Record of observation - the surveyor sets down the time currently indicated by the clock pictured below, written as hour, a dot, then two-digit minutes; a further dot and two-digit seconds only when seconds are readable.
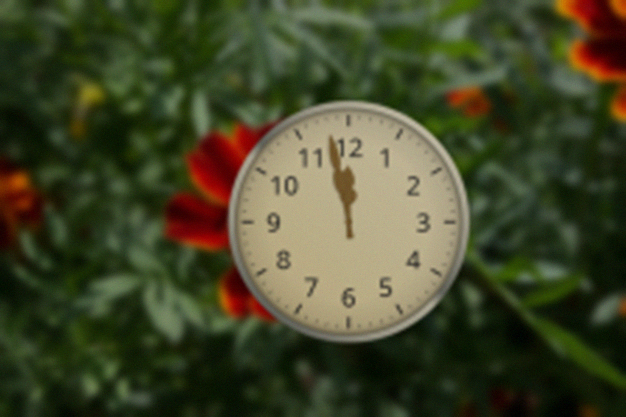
11.58
